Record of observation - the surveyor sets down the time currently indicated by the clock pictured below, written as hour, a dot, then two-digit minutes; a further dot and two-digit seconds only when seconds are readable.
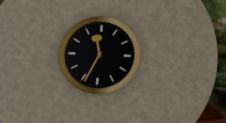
11.34
